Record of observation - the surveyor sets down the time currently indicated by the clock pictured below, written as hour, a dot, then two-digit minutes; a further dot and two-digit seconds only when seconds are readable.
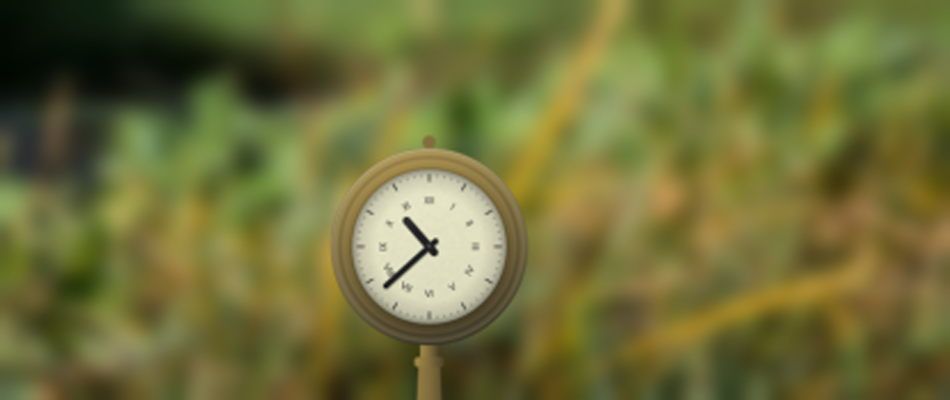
10.38
